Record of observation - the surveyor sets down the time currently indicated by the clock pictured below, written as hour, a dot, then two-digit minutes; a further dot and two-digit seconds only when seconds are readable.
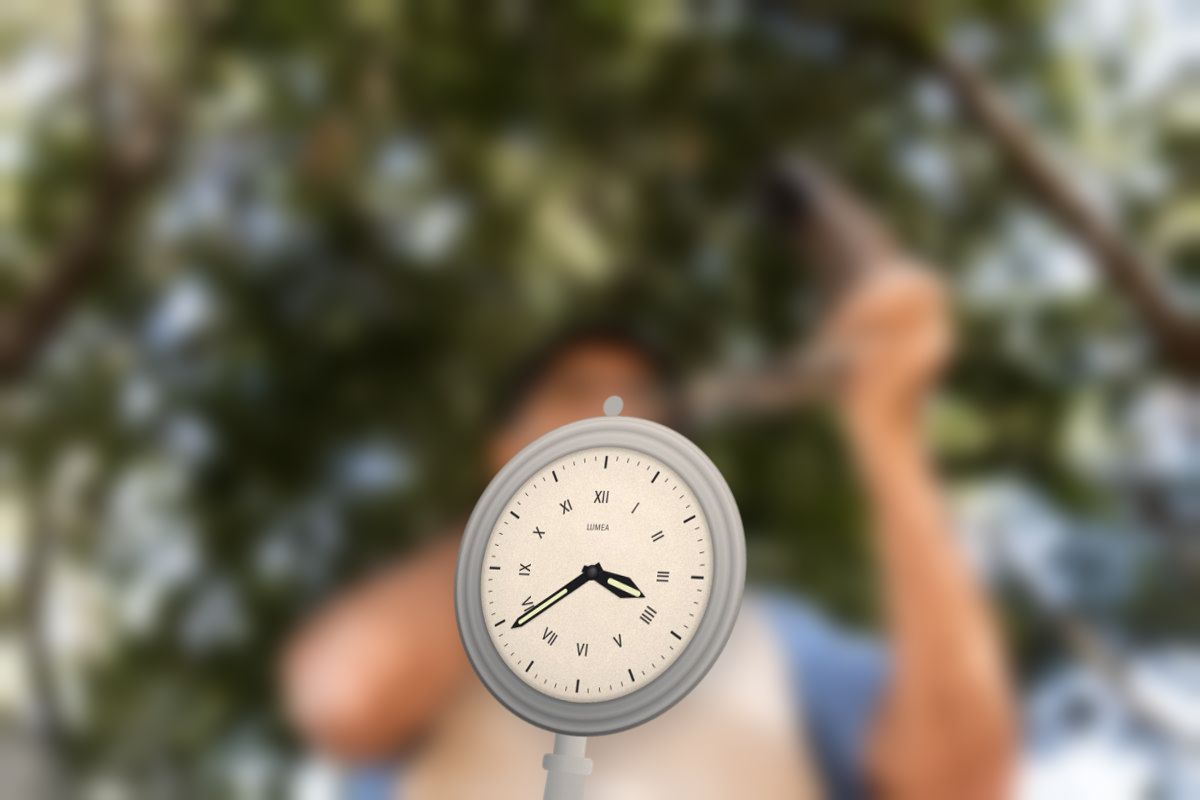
3.39
